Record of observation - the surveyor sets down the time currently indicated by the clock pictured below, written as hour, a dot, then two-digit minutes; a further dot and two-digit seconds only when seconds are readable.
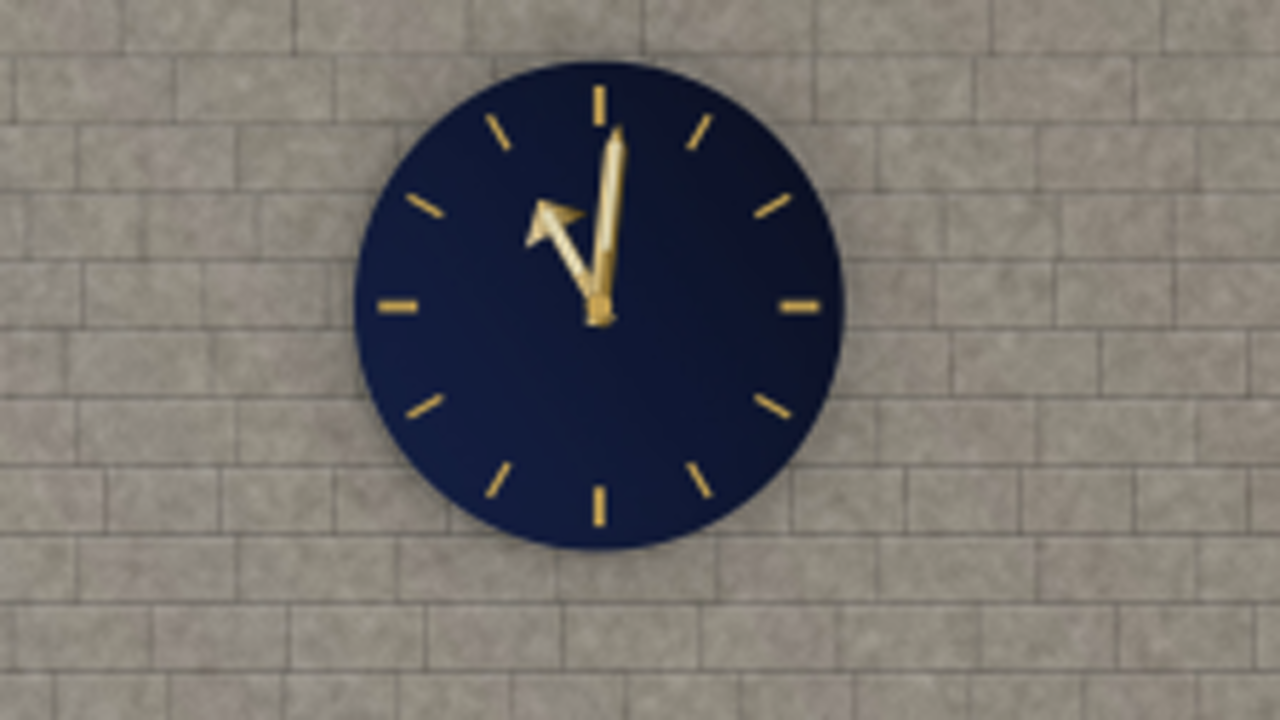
11.01
